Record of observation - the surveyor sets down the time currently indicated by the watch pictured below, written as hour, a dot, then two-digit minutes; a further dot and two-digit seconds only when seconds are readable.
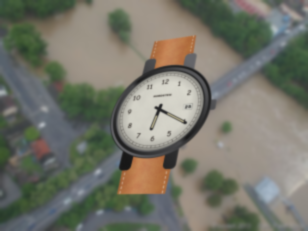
6.20
